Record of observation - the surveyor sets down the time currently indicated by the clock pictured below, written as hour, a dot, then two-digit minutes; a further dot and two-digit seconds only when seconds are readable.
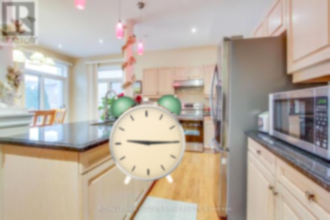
9.15
